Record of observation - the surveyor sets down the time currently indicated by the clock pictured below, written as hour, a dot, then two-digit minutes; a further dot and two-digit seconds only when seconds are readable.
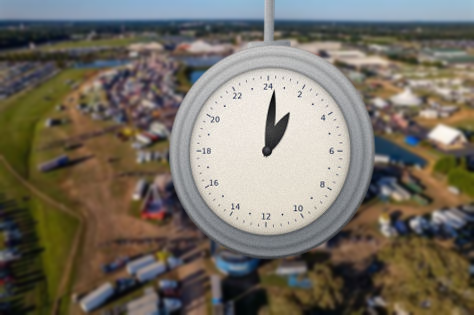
2.01
